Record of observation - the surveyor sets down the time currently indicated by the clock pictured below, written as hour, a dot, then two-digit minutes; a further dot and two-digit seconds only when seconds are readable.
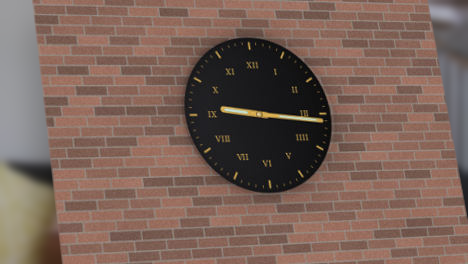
9.16
